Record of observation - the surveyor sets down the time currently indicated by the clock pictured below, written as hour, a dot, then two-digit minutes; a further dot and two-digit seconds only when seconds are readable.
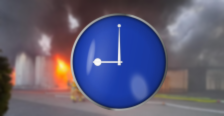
9.00
